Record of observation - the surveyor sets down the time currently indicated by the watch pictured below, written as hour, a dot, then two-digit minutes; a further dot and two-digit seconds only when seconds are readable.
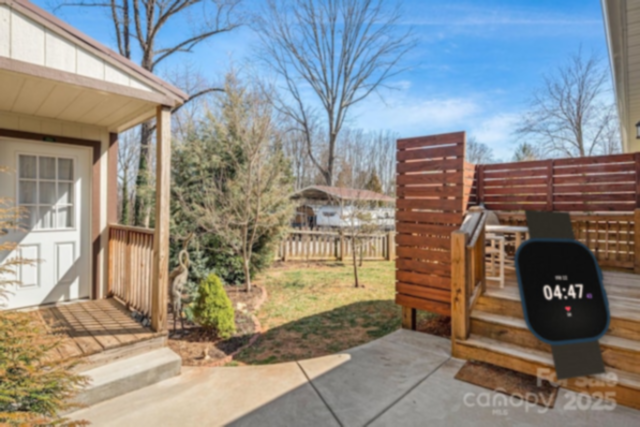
4.47
